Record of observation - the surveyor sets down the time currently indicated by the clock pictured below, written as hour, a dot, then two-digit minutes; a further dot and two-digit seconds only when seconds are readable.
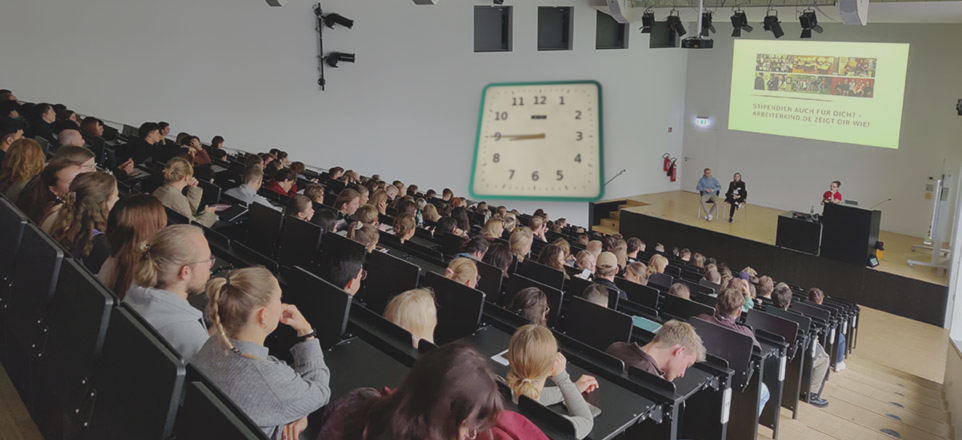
8.45
